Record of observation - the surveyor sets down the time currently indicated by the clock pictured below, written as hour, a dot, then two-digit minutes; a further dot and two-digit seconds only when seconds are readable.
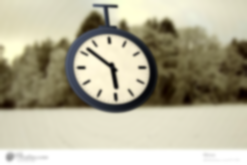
5.52
